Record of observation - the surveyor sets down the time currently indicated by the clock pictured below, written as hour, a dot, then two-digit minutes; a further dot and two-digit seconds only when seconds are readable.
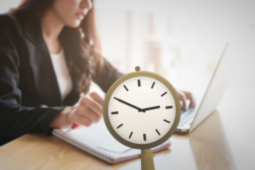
2.50
